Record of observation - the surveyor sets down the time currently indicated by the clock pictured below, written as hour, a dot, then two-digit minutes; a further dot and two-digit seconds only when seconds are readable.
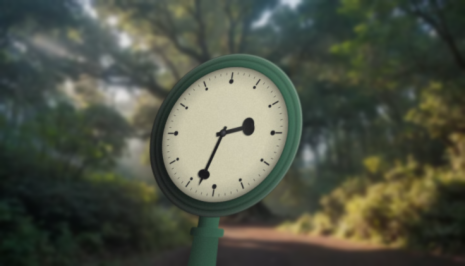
2.33
